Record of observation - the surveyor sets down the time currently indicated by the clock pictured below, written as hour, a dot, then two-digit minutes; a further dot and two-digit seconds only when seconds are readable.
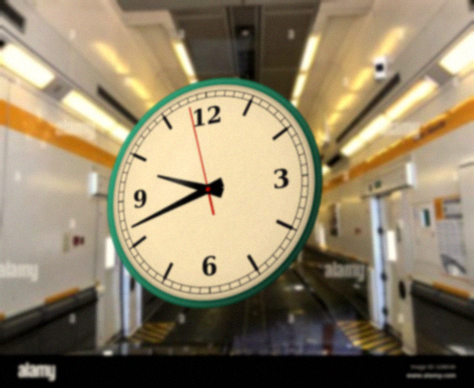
9.41.58
